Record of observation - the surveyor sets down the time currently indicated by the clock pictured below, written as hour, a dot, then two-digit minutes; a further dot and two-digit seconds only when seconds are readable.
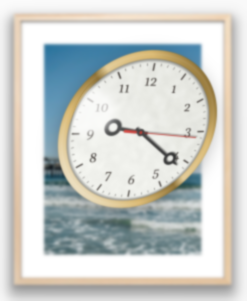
9.21.16
